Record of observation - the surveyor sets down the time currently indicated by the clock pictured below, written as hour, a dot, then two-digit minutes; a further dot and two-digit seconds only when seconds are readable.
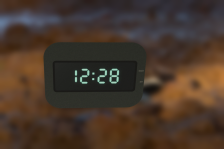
12.28
